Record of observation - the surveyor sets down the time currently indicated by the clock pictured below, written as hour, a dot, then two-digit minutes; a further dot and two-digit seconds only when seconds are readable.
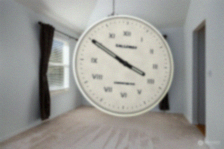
3.50
